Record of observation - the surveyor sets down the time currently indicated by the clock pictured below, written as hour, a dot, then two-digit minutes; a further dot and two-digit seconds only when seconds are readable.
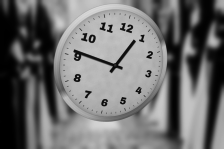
12.46
